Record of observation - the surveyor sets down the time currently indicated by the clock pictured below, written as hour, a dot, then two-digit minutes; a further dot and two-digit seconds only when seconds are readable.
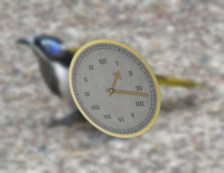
1.17
